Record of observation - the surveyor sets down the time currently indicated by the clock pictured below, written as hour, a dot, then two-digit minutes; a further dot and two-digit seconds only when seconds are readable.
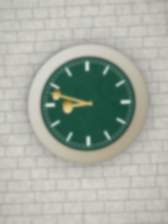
8.48
